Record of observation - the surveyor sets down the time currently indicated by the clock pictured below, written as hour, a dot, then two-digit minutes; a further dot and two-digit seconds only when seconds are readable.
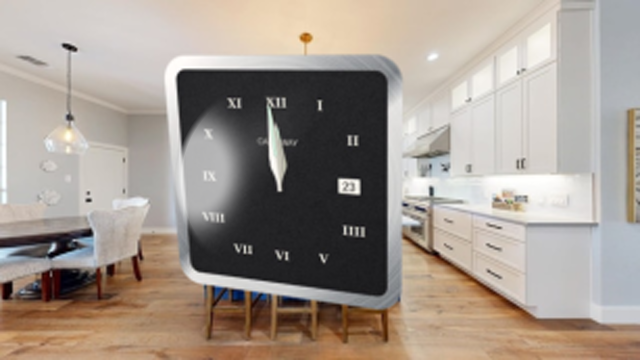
11.59
